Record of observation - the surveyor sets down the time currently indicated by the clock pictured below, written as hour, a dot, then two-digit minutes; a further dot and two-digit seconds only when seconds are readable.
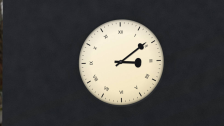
3.09
